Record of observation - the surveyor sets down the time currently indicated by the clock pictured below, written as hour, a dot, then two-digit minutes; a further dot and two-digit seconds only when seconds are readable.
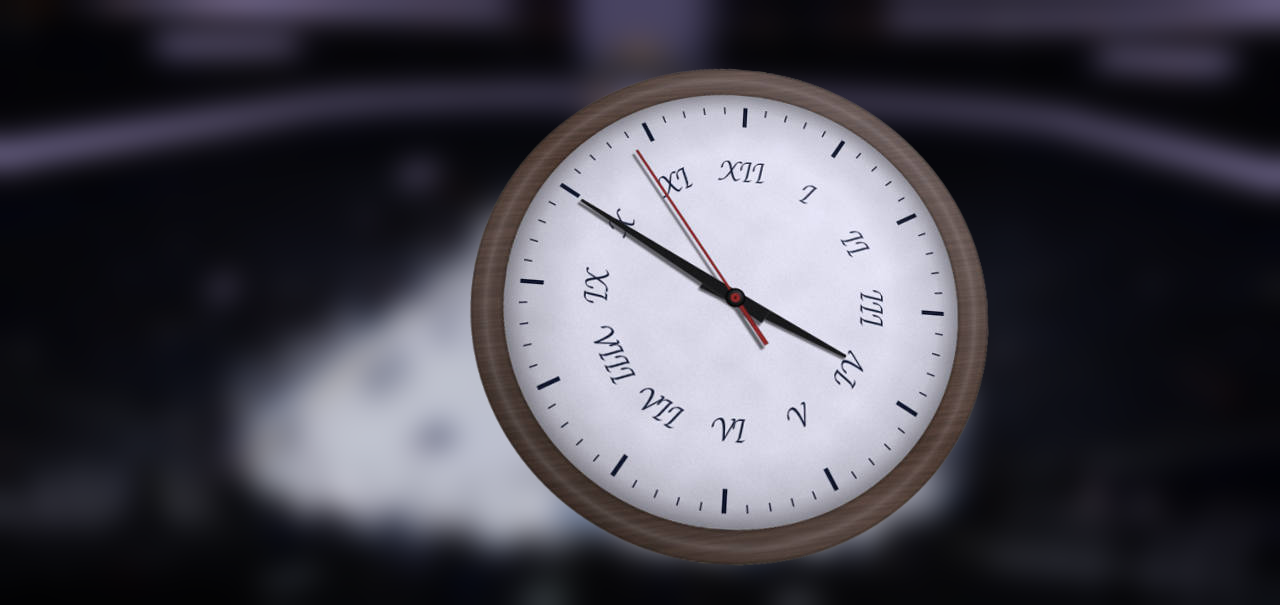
3.49.54
